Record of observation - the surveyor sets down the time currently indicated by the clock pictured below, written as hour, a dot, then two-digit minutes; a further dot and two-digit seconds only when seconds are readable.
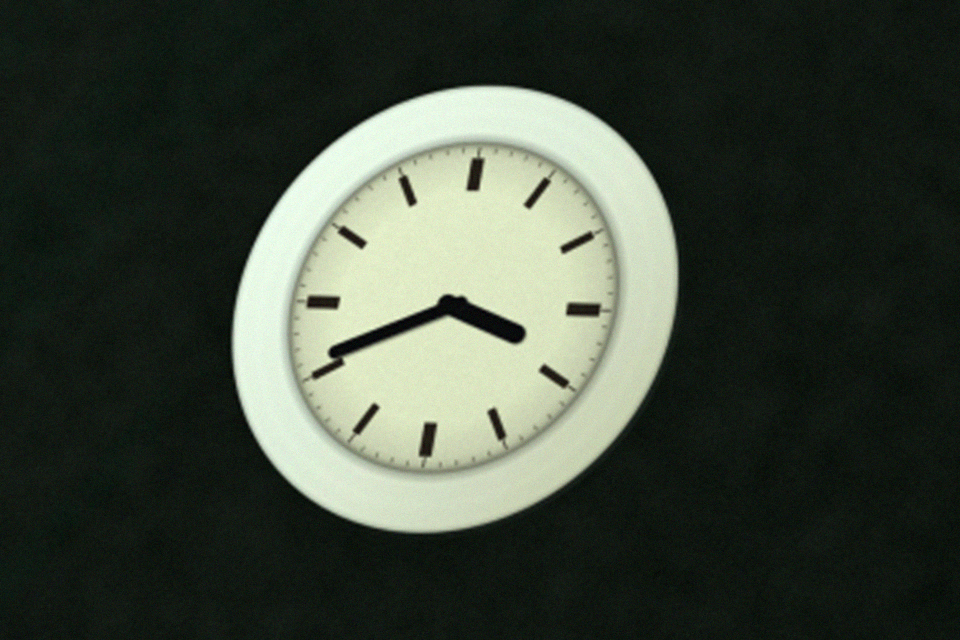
3.41
